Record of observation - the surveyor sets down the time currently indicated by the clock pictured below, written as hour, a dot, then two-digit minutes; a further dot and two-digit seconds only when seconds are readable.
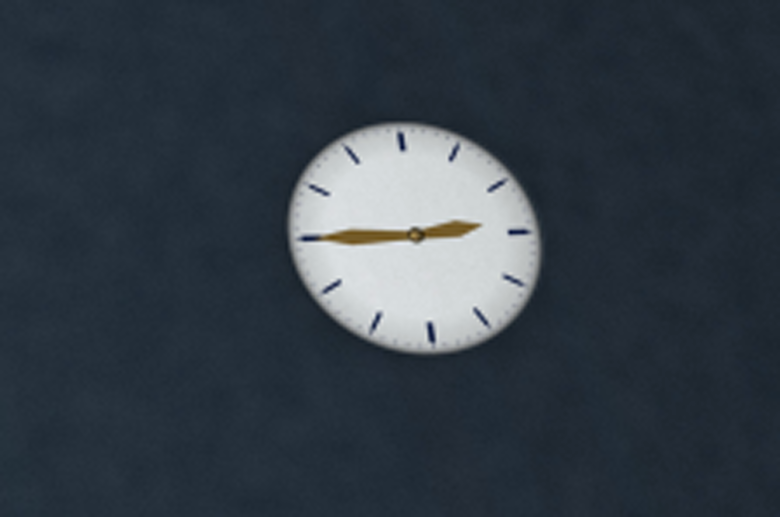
2.45
